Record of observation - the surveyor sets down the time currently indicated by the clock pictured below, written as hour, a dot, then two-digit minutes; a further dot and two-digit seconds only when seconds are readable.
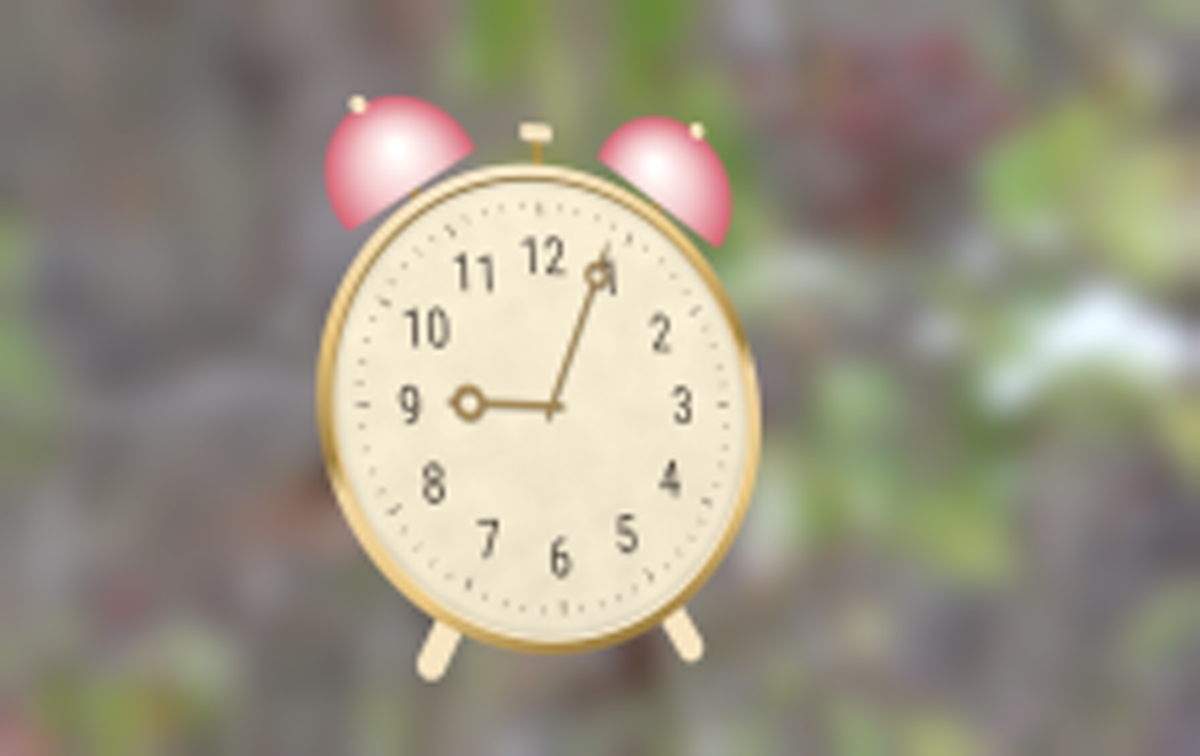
9.04
